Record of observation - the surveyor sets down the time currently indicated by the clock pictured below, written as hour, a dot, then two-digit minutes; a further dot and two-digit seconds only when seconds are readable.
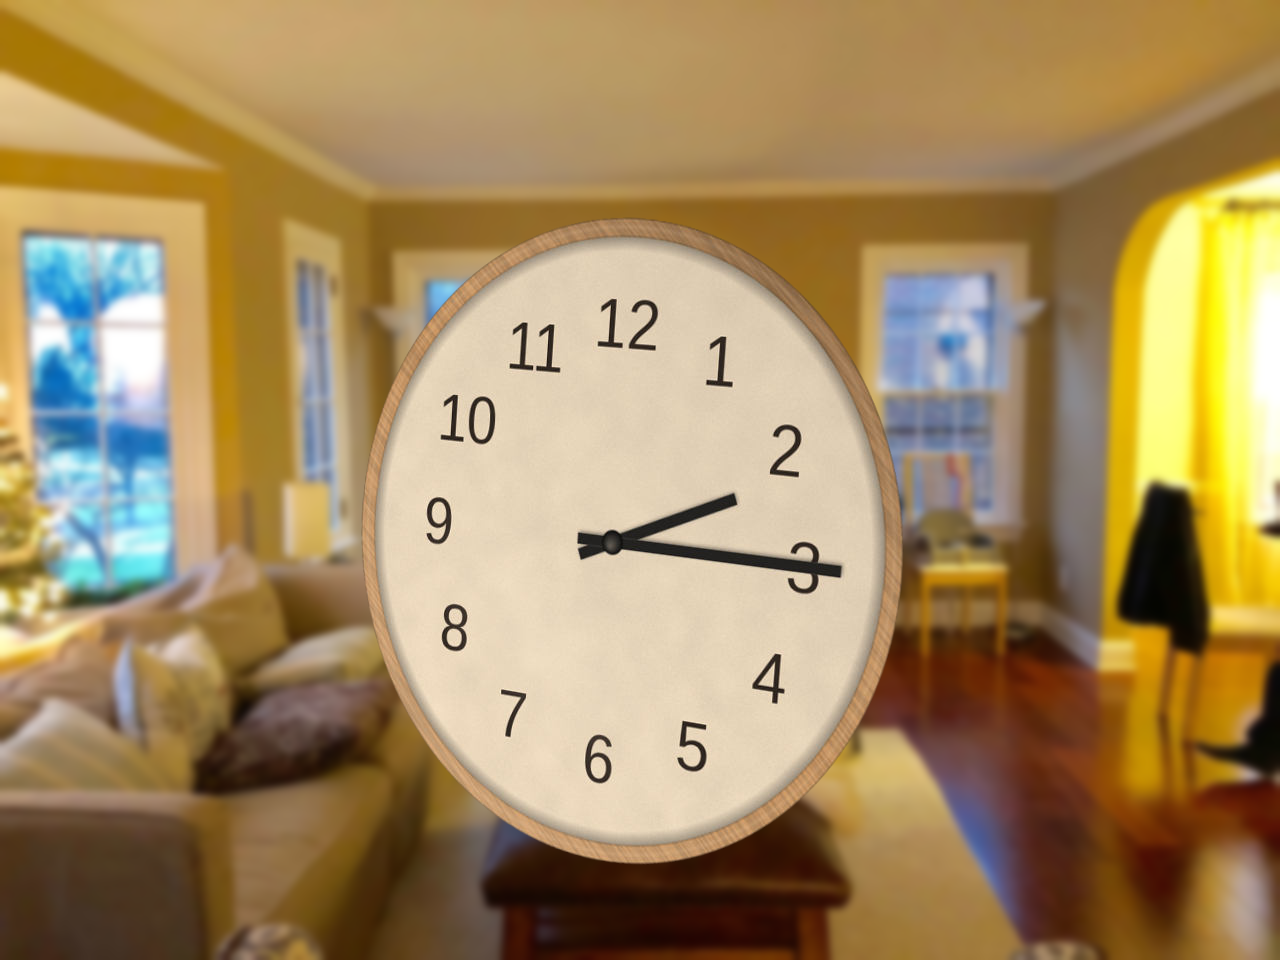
2.15
